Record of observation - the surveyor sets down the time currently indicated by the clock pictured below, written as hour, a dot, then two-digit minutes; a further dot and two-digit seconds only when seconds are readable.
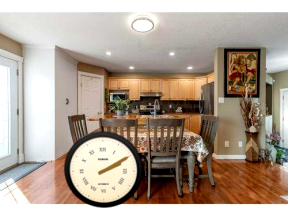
2.10
